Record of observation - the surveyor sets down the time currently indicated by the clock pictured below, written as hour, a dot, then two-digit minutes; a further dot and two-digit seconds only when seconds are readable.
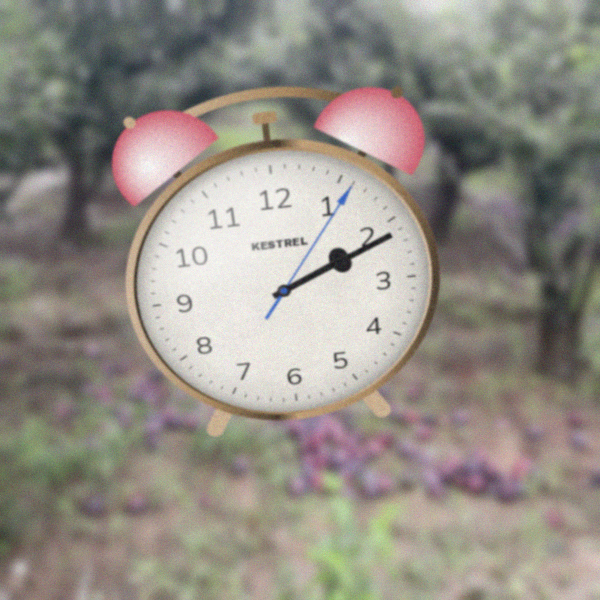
2.11.06
